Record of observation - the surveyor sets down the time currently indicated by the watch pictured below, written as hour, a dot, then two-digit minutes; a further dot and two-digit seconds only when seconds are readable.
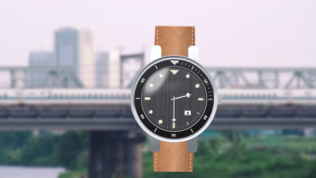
2.30
